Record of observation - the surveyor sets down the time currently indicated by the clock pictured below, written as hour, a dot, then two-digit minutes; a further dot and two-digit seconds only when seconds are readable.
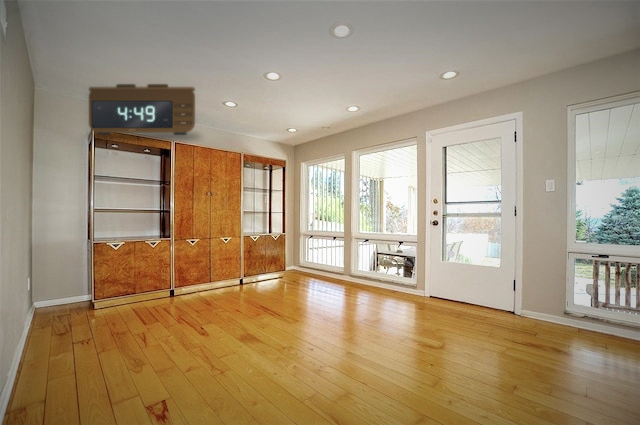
4.49
